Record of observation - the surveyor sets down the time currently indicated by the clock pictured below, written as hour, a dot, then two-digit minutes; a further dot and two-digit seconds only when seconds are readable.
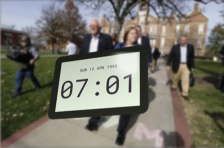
7.01
